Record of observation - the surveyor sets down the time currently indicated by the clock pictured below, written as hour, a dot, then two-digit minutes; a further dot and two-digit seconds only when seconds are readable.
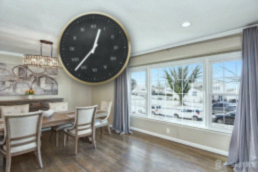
12.37
